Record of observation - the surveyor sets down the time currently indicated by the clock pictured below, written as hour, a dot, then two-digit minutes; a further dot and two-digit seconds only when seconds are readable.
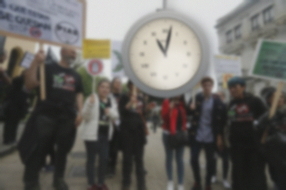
11.02
